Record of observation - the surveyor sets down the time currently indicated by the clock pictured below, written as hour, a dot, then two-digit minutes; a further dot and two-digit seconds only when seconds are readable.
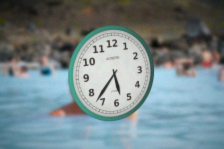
5.37
